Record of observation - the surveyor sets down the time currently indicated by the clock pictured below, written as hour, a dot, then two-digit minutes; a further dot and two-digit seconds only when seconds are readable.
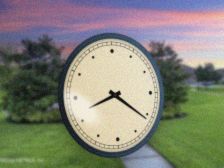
8.21
